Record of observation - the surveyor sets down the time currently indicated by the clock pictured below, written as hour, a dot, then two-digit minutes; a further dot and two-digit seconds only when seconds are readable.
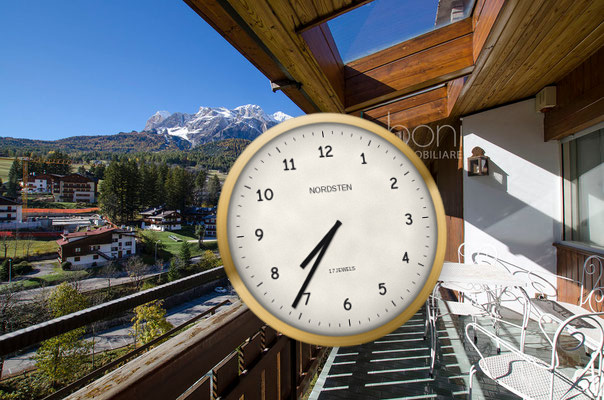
7.36
